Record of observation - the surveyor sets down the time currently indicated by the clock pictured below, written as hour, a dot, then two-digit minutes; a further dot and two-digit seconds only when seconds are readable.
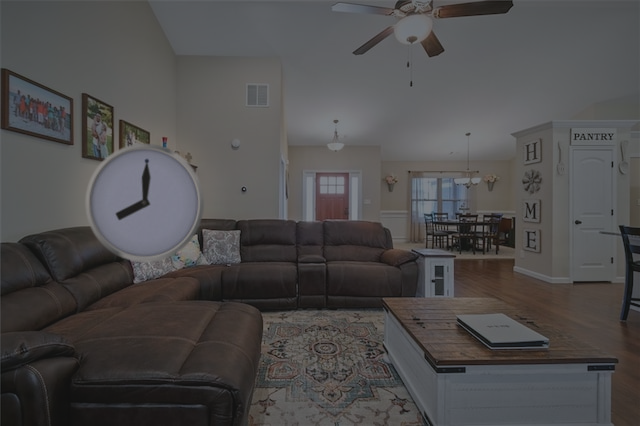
8.00
